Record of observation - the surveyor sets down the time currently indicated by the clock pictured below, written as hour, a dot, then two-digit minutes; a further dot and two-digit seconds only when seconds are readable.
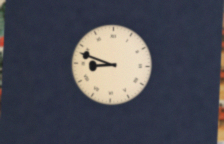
8.48
